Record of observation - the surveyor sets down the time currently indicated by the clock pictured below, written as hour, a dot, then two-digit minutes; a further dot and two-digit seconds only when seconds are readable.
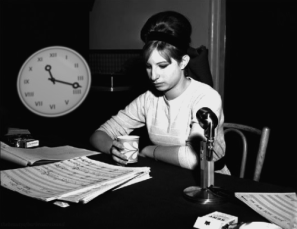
11.18
